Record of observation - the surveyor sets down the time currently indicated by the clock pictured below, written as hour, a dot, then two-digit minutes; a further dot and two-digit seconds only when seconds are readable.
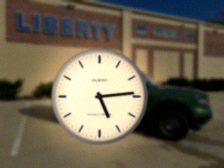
5.14
